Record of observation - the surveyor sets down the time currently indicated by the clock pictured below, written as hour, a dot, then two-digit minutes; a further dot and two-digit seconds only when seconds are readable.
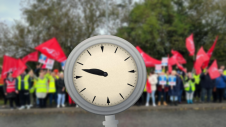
9.48
